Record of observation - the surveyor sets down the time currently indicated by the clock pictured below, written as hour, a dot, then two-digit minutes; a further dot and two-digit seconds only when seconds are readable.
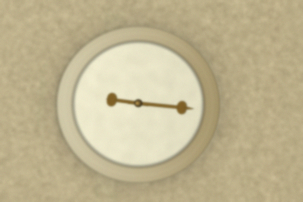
9.16
